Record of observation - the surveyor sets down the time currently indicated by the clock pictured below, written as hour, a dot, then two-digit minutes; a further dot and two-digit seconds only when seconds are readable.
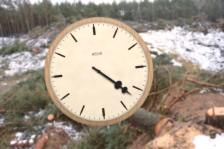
4.22
